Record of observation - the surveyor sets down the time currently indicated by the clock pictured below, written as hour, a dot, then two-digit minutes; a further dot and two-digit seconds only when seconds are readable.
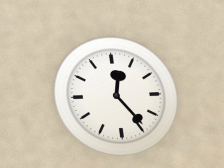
12.24
